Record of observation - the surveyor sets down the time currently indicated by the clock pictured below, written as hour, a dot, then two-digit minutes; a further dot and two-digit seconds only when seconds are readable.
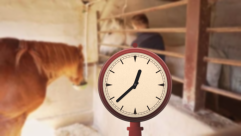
12.38
